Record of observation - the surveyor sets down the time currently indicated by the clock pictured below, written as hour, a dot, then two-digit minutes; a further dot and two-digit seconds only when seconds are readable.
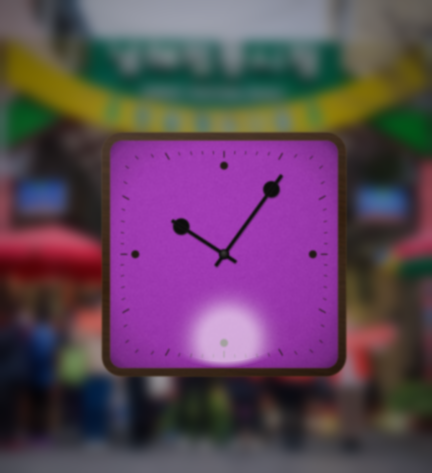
10.06
